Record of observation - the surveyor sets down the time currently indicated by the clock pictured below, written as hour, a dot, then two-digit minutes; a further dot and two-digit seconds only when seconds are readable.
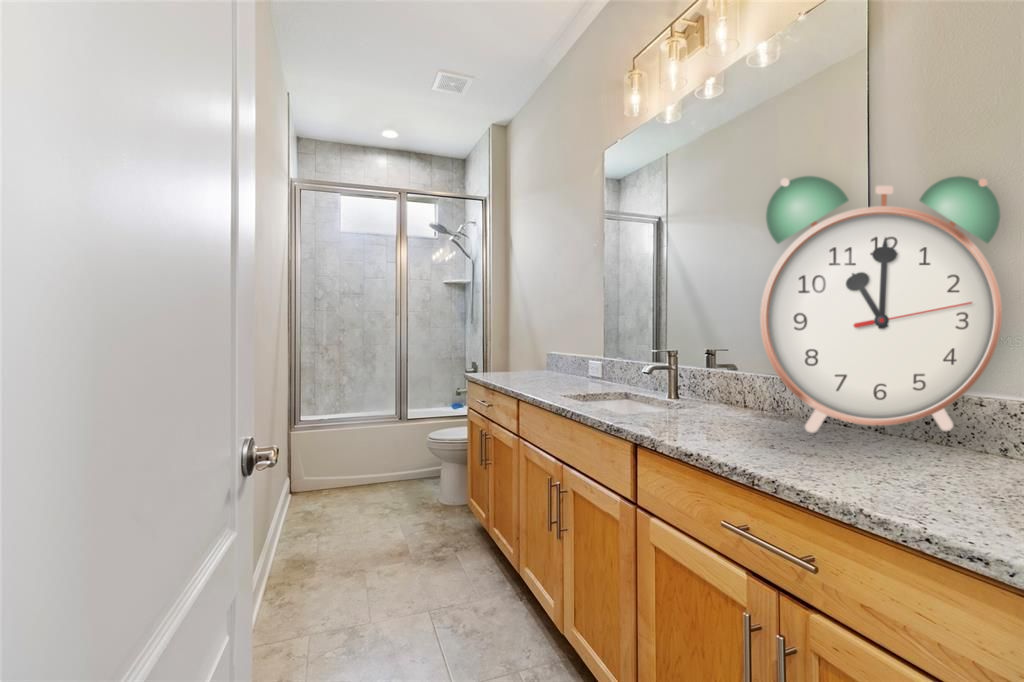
11.00.13
